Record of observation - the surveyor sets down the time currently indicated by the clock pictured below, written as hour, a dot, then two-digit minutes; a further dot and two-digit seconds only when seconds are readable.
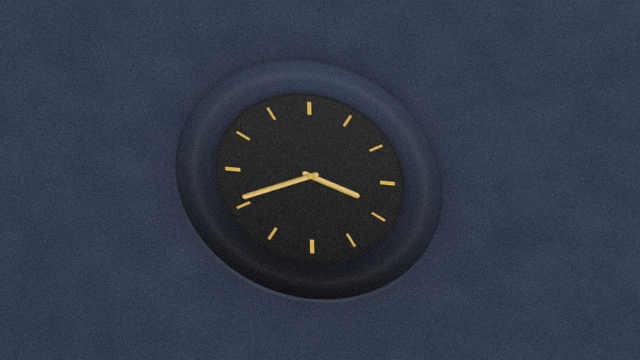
3.41
